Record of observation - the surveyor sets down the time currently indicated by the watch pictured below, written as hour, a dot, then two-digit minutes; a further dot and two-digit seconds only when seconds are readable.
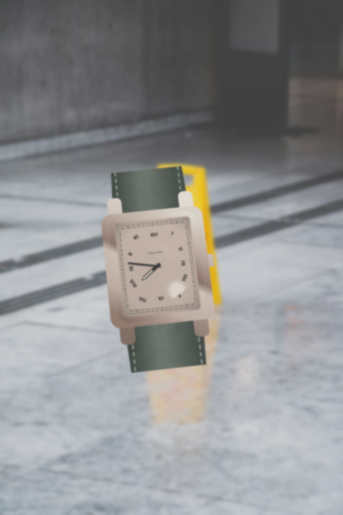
7.47
